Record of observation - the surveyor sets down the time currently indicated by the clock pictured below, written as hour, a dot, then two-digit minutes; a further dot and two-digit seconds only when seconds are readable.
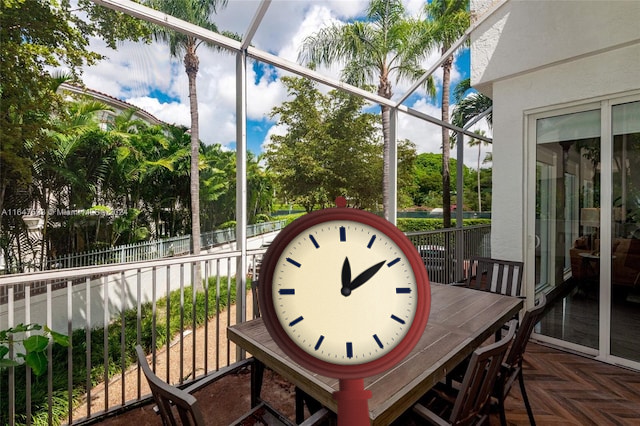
12.09
